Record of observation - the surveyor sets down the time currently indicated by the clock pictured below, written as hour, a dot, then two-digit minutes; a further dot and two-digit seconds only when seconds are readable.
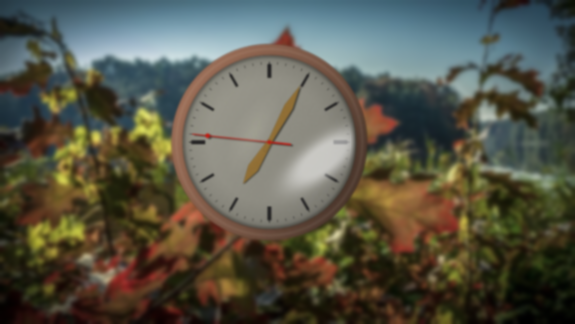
7.04.46
